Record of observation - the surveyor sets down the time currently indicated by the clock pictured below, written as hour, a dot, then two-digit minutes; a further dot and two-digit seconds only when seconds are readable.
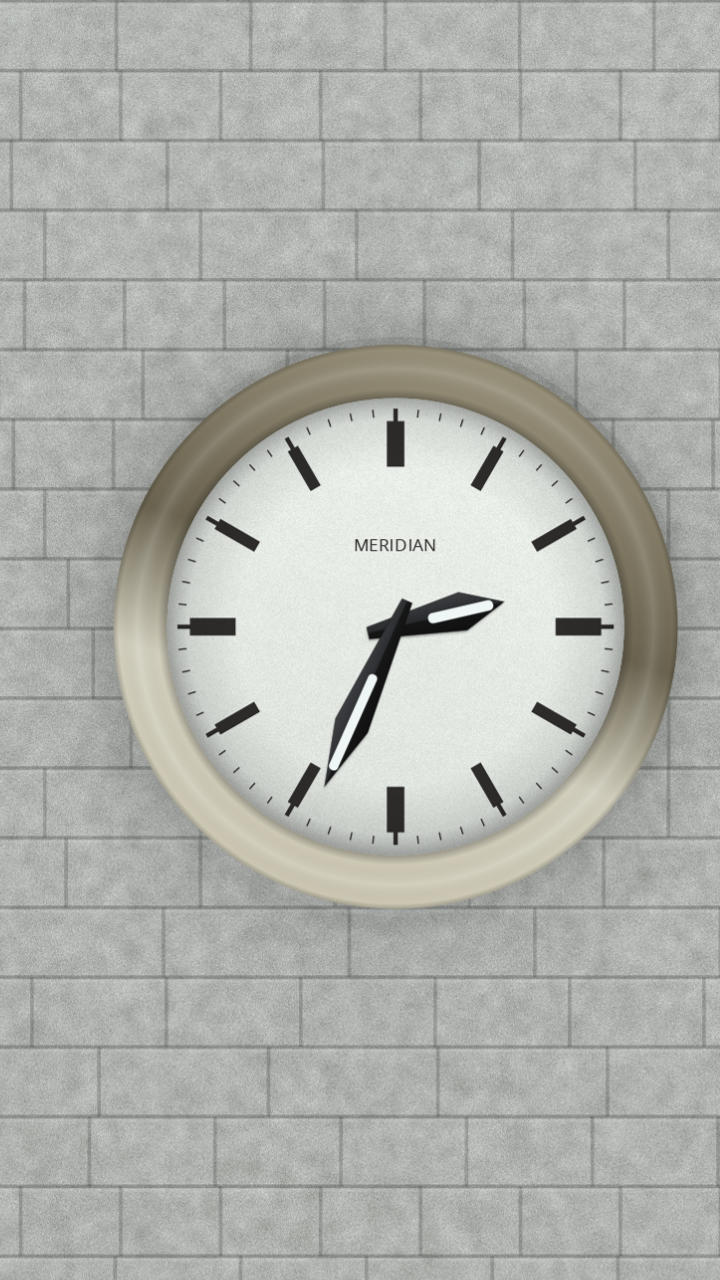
2.34
